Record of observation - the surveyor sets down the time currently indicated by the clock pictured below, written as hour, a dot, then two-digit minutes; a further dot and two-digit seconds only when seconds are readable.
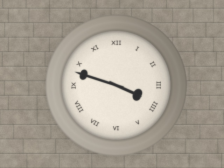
3.48
